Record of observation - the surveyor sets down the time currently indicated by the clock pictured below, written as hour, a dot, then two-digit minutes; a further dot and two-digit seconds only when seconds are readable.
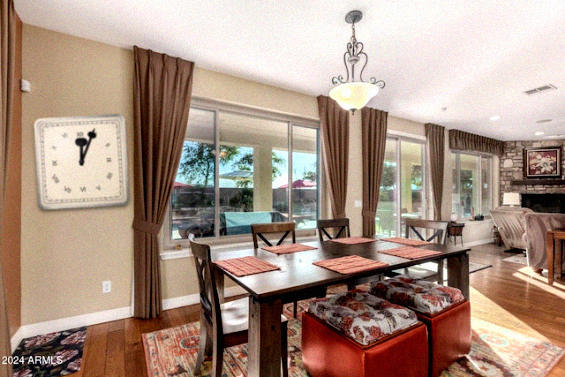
12.04
